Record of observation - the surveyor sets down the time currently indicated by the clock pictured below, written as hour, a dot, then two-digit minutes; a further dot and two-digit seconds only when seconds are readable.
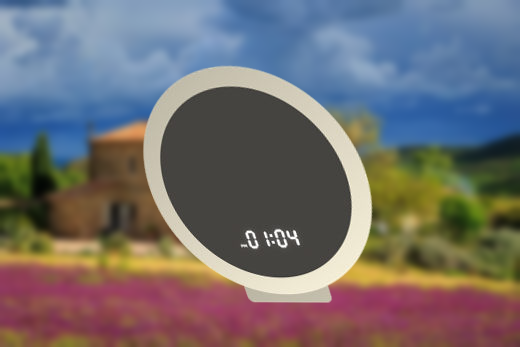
1.04
